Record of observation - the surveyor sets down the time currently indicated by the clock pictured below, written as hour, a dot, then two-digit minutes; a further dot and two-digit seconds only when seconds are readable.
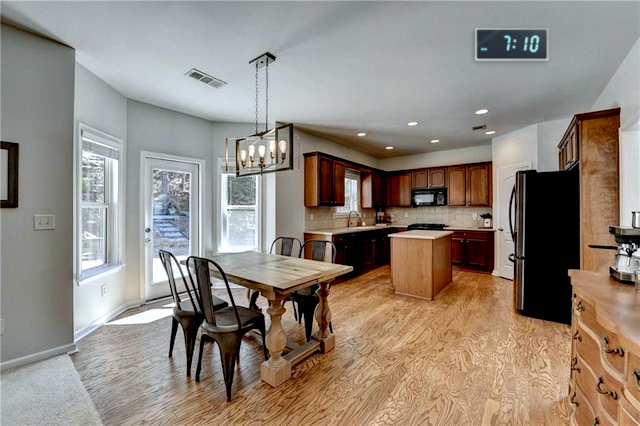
7.10
